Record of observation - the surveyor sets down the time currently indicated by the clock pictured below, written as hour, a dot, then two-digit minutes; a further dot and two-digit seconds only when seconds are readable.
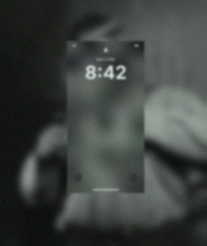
8.42
